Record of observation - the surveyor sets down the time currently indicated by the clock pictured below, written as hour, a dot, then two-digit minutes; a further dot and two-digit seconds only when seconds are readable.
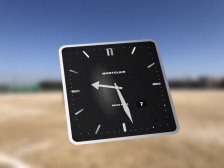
9.28
